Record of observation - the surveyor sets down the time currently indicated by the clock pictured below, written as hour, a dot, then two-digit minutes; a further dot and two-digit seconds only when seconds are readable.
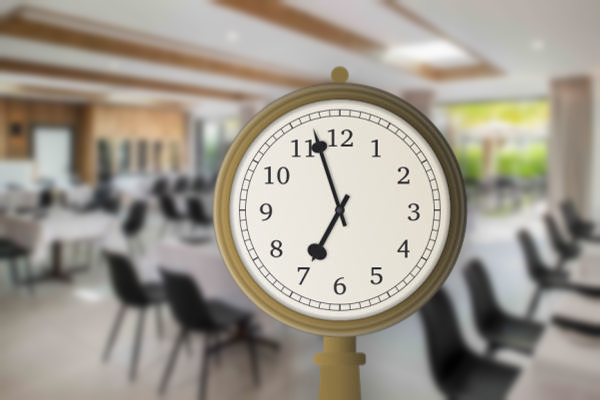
6.57
